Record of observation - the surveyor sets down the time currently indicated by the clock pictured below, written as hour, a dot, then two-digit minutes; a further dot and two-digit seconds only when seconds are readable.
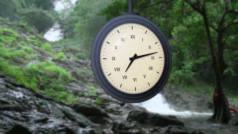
7.13
